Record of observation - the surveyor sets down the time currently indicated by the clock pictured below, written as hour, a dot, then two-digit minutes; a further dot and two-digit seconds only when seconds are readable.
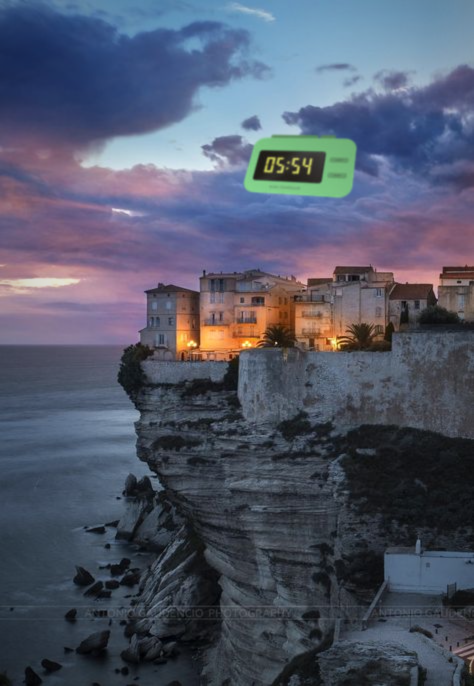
5.54
